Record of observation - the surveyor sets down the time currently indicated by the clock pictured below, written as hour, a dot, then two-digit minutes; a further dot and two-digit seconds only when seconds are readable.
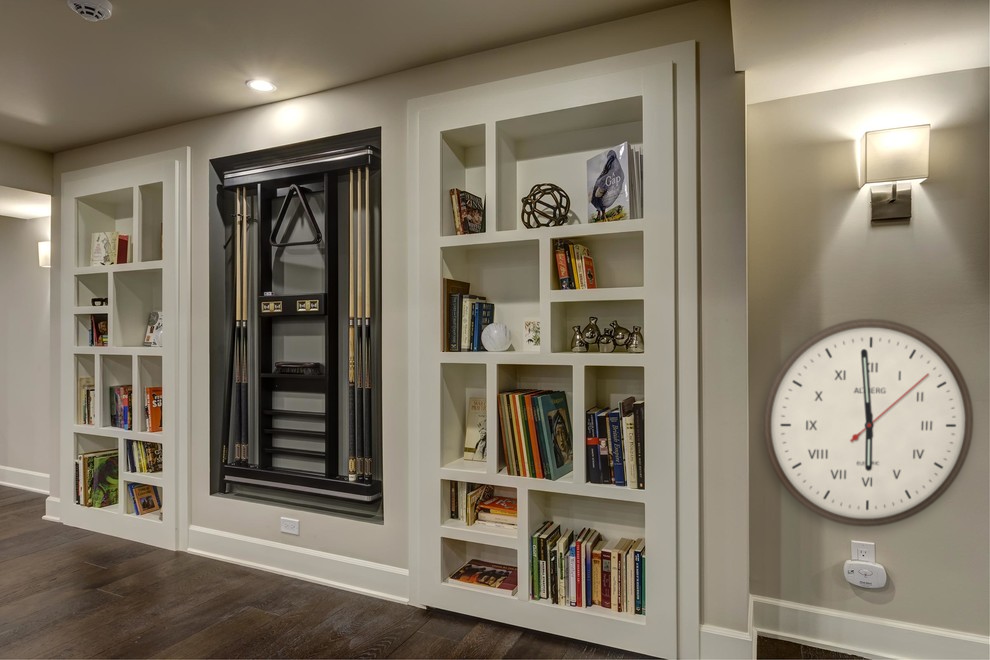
5.59.08
